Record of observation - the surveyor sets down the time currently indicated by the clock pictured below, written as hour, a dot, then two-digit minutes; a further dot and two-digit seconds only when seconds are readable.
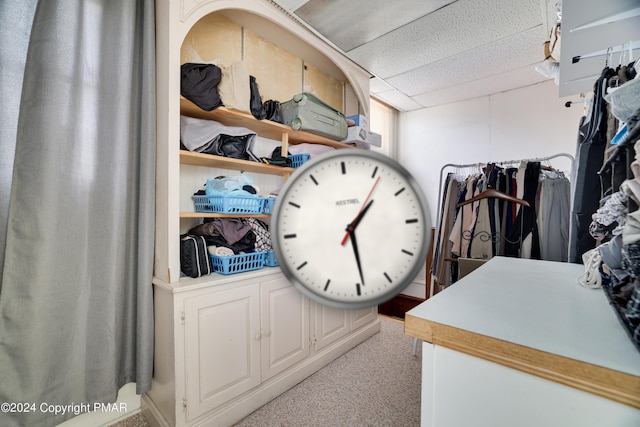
1.29.06
